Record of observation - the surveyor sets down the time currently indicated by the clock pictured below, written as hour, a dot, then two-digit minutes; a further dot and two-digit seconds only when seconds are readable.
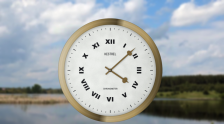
4.08
